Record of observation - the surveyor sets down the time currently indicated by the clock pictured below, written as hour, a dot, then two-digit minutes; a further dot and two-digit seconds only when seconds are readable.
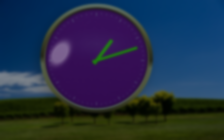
1.12
